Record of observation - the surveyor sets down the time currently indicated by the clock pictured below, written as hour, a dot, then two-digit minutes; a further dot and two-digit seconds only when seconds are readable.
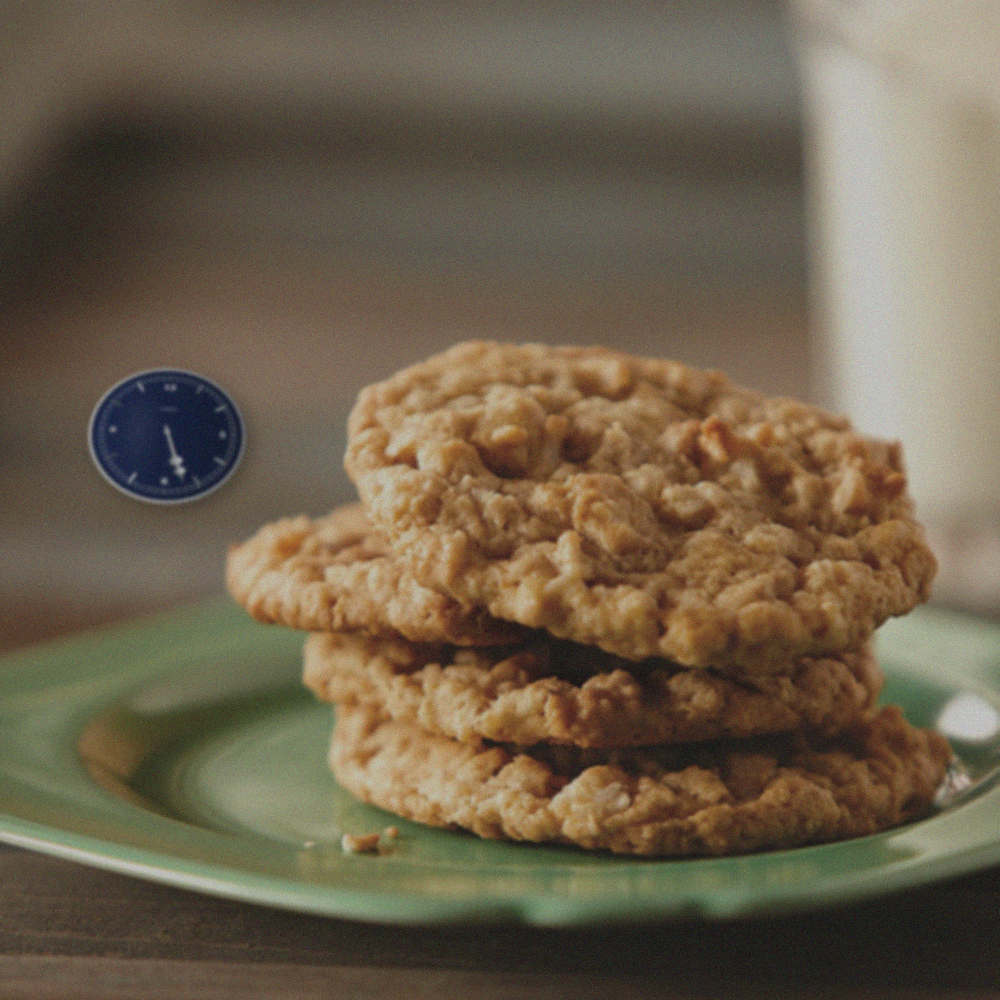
5.27
